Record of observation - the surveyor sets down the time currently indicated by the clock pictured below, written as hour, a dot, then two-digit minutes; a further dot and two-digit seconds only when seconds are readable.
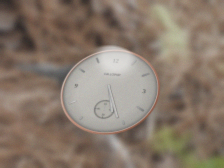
5.26
